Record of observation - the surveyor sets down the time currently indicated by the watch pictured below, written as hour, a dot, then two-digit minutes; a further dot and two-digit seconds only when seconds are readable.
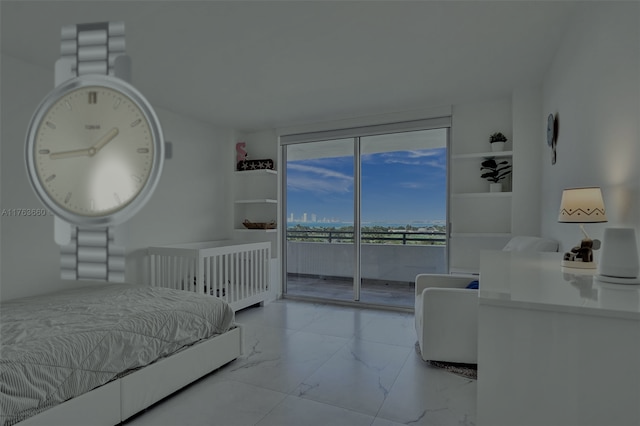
1.44
